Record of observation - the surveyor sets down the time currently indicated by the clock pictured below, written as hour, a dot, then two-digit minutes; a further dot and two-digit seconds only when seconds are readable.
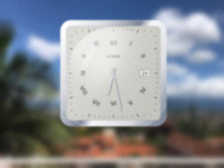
6.28
